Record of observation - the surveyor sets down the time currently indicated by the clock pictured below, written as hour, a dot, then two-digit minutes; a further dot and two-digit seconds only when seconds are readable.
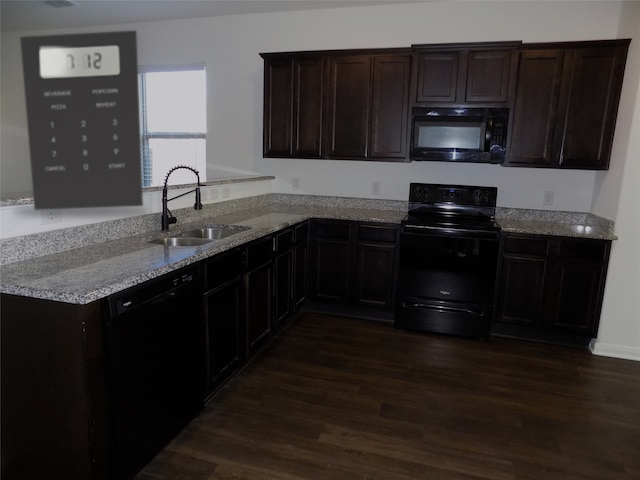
7.12
